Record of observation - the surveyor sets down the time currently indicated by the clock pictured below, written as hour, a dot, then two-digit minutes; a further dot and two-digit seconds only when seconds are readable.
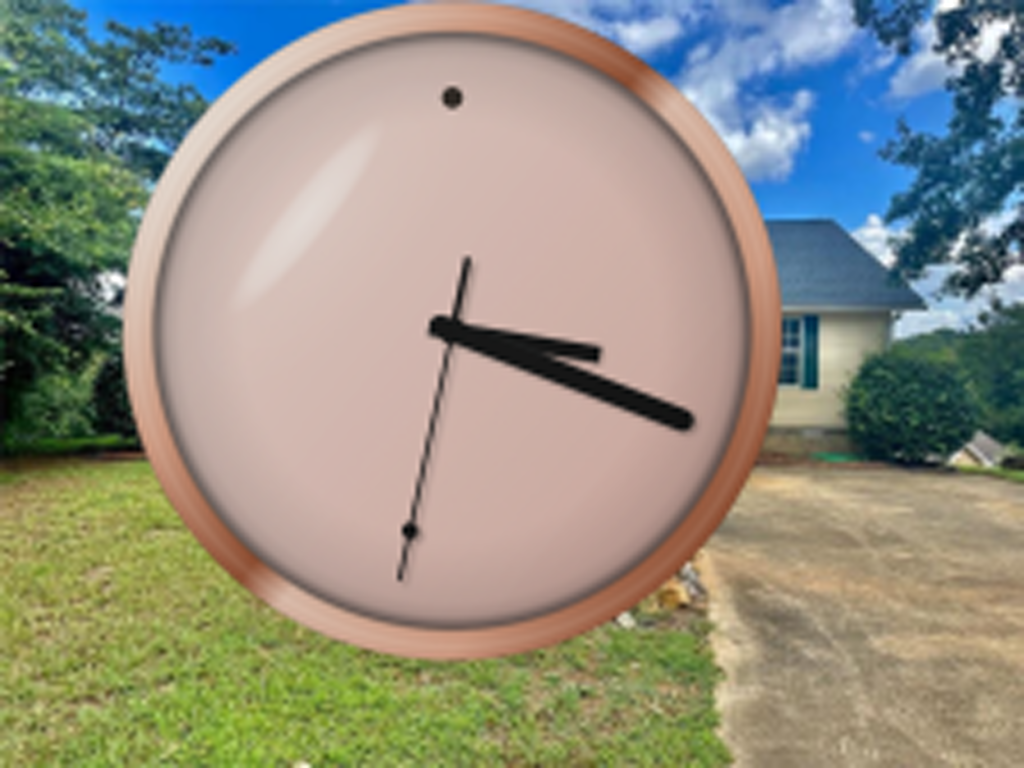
3.18.32
